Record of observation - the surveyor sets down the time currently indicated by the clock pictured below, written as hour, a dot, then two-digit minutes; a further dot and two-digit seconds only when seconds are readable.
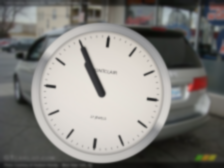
10.55
